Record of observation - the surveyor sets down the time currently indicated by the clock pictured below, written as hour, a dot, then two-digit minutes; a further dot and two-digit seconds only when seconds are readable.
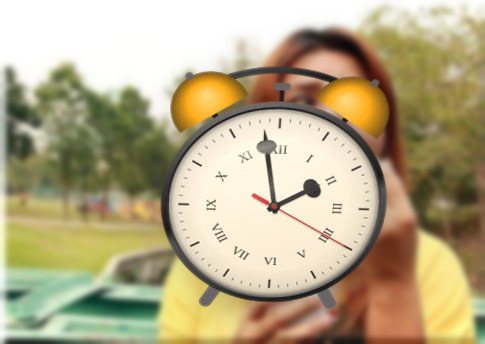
1.58.20
